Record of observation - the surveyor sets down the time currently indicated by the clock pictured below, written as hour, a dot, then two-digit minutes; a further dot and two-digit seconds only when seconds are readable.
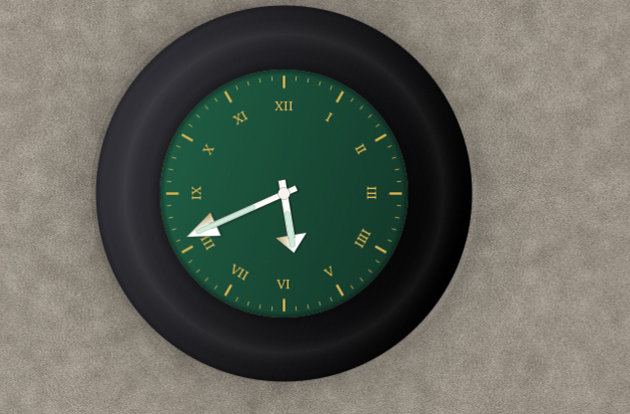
5.41
